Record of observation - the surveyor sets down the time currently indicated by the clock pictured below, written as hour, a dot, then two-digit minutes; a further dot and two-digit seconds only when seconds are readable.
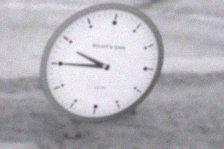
9.45
